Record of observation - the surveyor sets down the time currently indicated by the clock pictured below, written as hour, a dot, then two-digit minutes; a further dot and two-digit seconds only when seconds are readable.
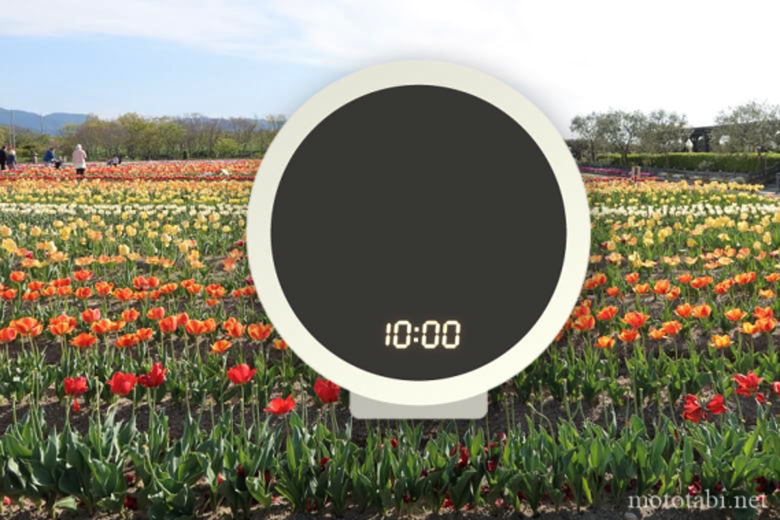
10.00
